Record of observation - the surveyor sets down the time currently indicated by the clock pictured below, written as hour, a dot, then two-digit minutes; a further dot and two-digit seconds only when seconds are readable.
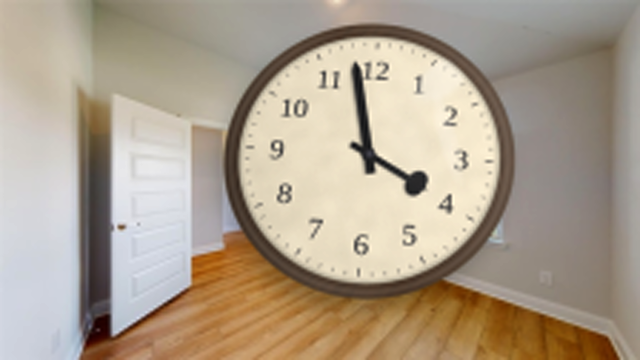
3.58
